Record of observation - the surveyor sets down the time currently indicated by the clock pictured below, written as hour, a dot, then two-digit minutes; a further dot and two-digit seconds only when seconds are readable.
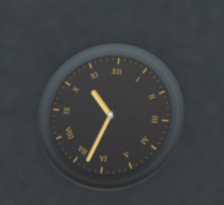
10.33
